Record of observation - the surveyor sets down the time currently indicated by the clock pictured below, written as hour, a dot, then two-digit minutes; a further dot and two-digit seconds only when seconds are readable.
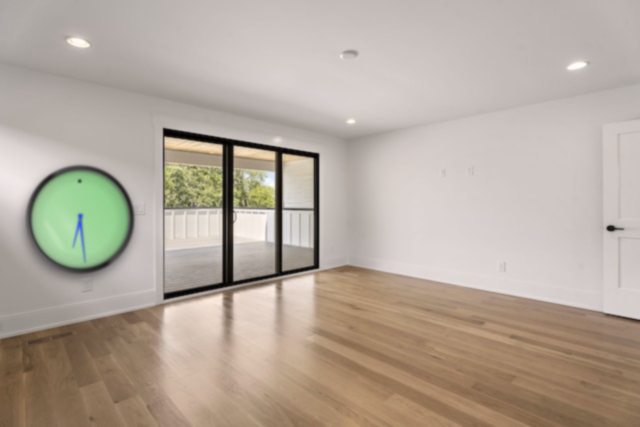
6.29
